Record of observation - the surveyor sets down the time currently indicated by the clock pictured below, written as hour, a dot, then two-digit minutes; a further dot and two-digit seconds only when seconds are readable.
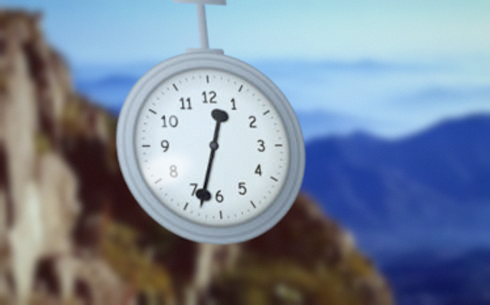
12.33
